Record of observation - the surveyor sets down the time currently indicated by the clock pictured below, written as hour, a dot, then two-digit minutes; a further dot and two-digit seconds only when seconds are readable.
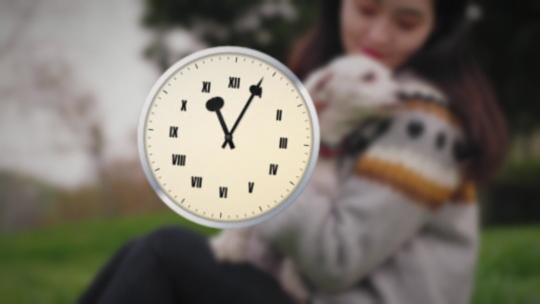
11.04
